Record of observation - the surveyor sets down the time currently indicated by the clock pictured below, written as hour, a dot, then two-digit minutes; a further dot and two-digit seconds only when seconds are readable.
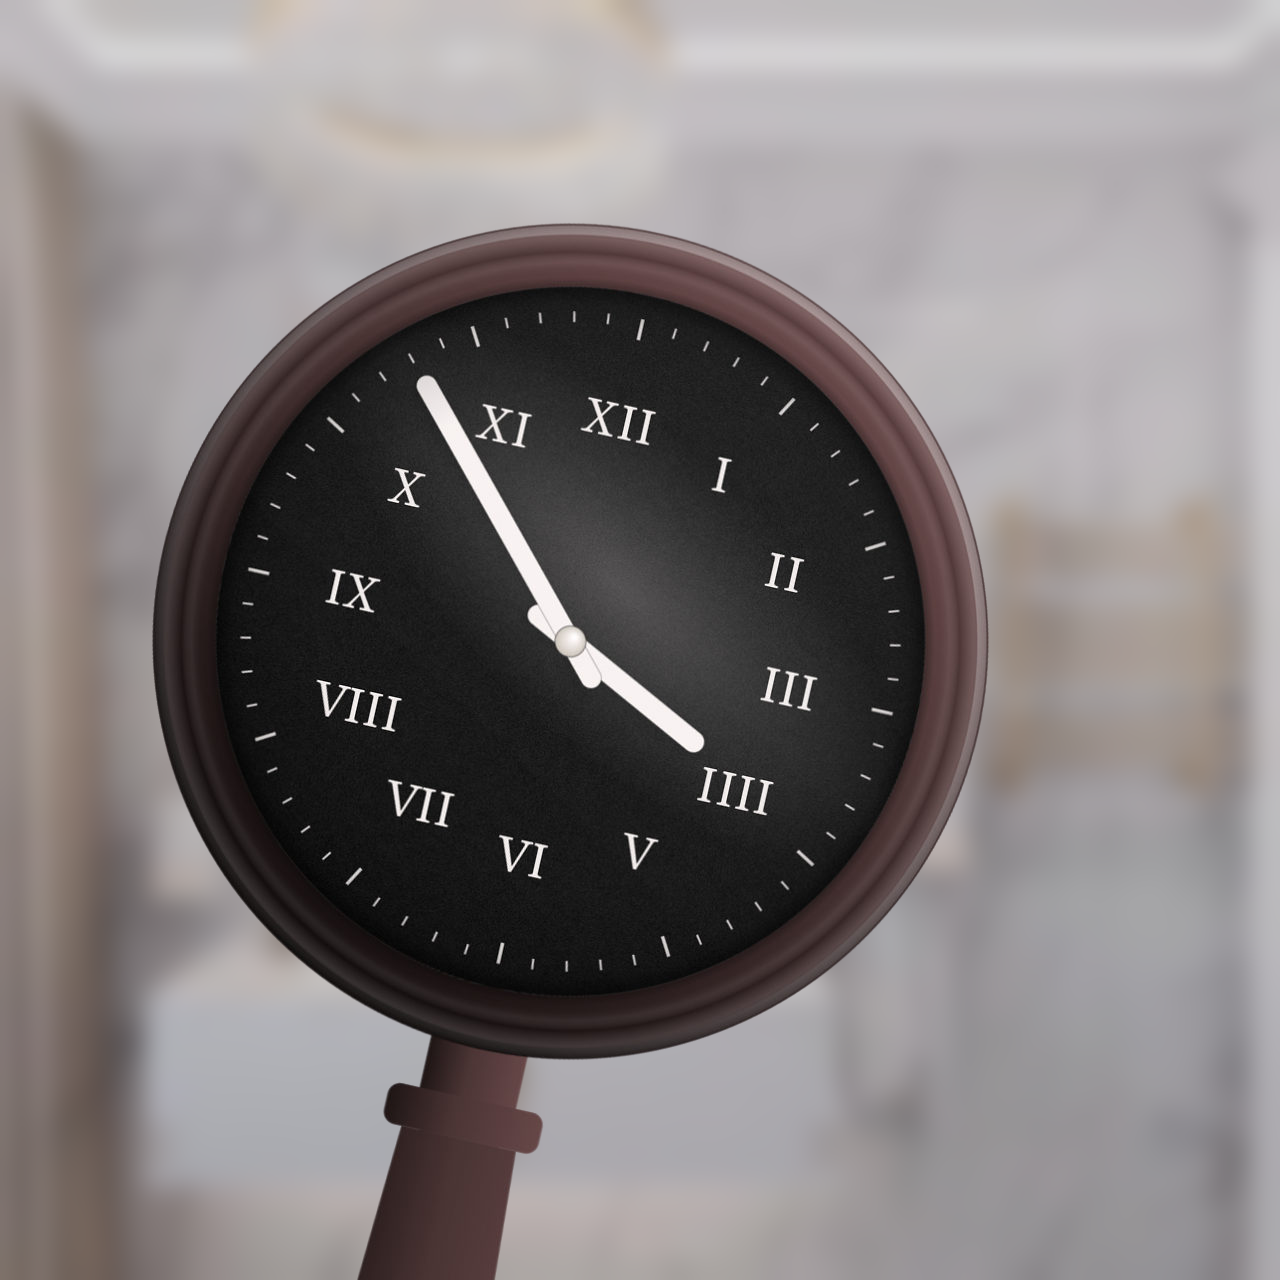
3.53
